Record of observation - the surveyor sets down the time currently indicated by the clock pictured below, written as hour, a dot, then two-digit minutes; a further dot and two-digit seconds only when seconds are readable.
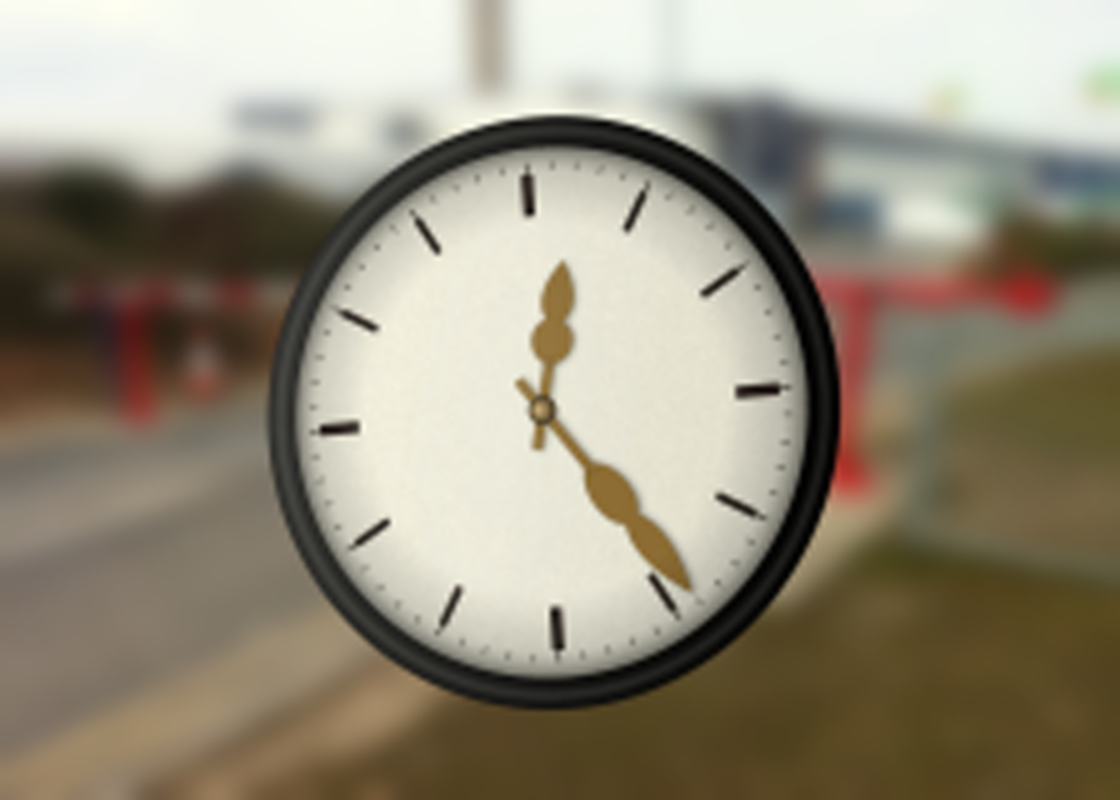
12.24
